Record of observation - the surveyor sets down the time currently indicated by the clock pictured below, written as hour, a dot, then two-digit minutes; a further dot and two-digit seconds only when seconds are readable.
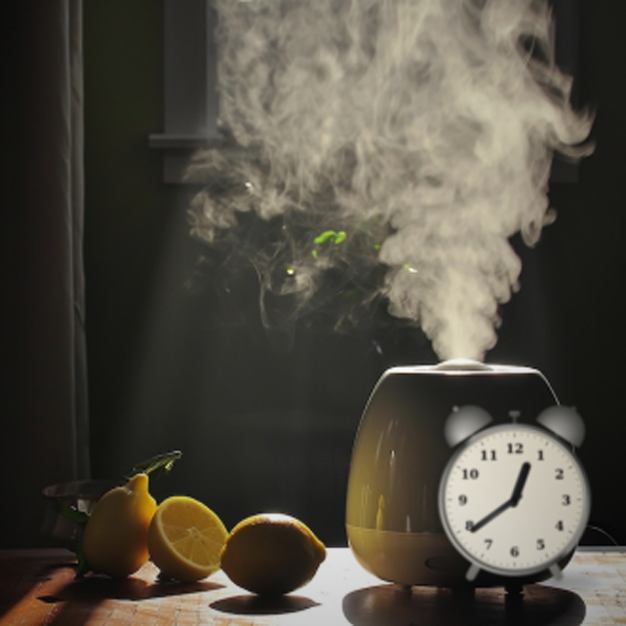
12.39
